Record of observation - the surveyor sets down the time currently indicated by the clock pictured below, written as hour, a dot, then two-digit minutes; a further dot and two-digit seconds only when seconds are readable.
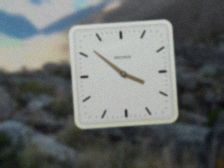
3.52
